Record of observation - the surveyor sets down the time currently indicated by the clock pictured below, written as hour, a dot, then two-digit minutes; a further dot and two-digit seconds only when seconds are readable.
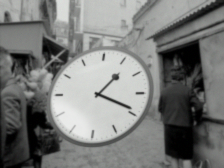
1.19
